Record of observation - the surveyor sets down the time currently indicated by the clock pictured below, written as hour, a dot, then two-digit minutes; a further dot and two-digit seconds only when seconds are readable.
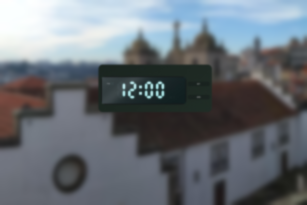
12.00
